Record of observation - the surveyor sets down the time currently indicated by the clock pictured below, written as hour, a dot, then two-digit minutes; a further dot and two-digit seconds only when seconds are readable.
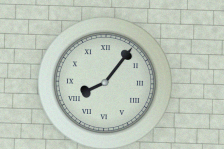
8.06
